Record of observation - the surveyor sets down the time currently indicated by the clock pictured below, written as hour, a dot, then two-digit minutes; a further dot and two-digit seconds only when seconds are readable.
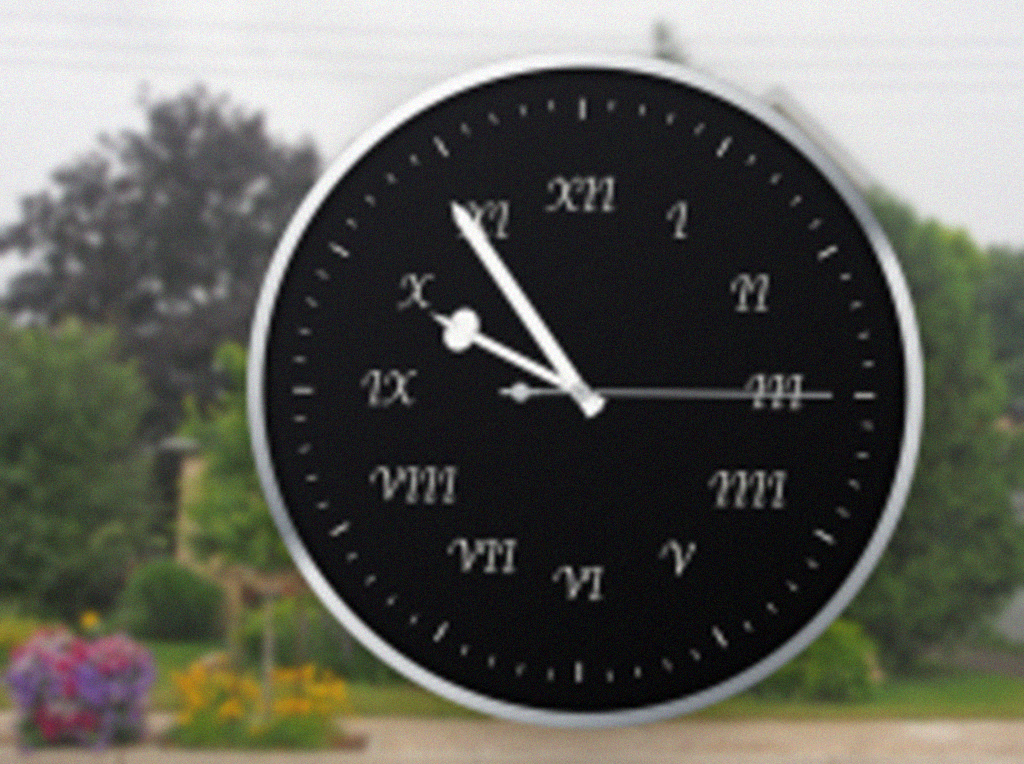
9.54.15
